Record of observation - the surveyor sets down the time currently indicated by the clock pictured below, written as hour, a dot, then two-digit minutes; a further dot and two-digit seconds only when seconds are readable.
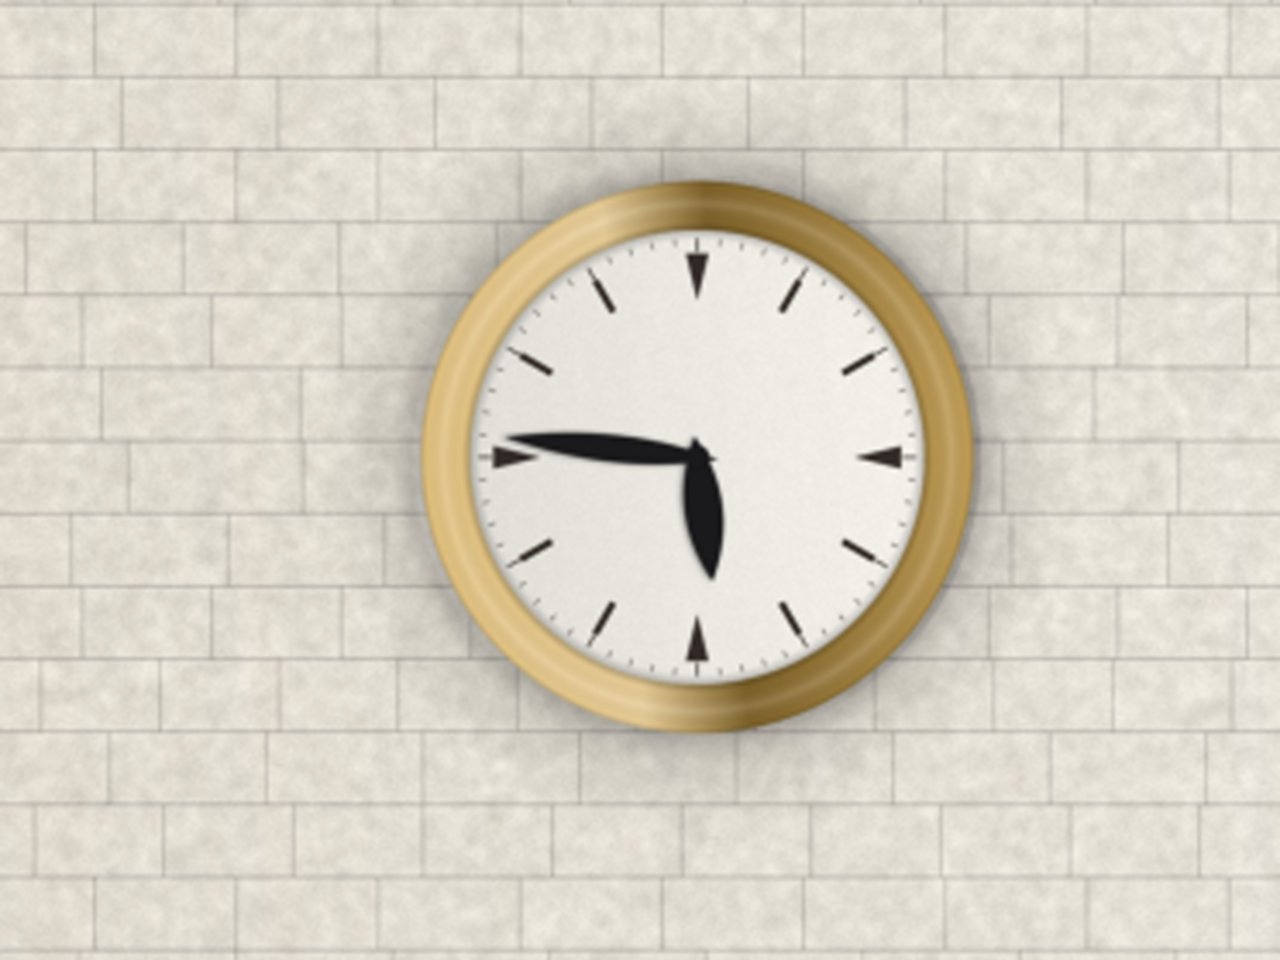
5.46
